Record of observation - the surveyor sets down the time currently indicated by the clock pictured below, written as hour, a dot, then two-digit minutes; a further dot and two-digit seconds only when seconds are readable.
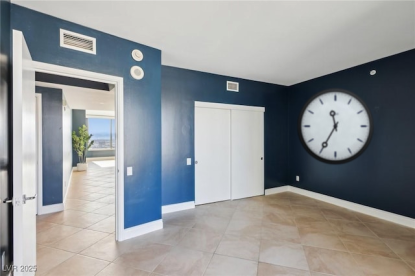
11.35
